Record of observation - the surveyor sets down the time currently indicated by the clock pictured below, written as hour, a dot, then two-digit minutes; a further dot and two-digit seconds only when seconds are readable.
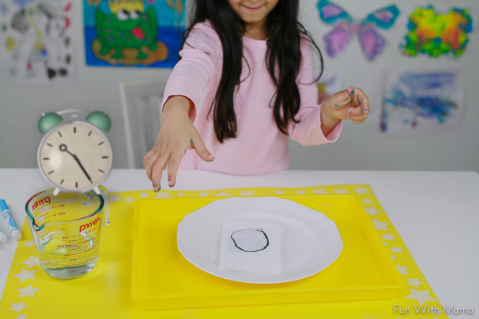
10.25
